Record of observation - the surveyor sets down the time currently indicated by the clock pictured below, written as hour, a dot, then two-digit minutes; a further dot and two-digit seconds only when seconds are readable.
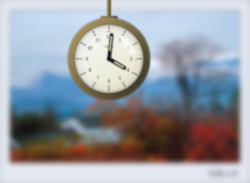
4.01
